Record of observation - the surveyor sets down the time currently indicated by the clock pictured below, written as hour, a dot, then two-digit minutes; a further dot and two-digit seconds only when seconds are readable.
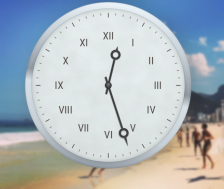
12.27
